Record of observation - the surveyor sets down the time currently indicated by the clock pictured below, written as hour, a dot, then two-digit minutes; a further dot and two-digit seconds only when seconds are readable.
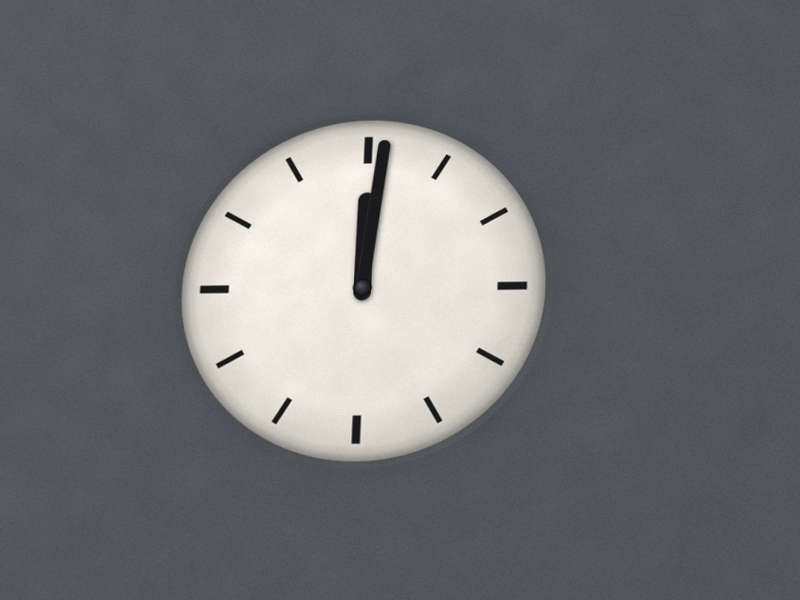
12.01
